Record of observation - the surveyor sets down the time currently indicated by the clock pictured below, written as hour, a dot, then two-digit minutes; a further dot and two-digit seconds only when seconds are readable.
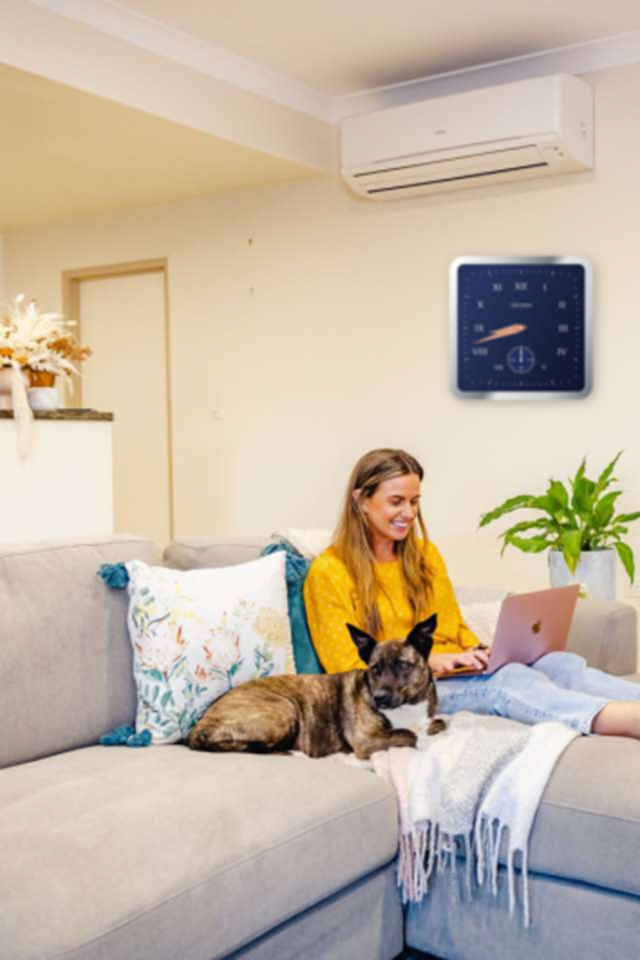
8.42
